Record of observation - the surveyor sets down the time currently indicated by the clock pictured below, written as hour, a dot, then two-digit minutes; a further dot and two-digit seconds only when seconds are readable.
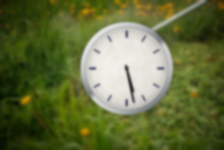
5.28
